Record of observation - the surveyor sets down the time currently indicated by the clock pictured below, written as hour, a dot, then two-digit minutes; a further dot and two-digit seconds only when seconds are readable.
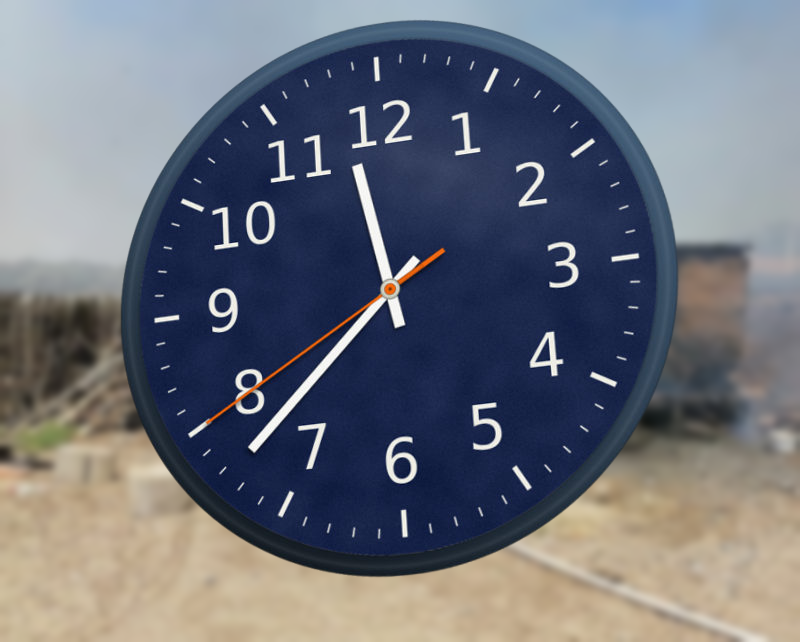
11.37.40
